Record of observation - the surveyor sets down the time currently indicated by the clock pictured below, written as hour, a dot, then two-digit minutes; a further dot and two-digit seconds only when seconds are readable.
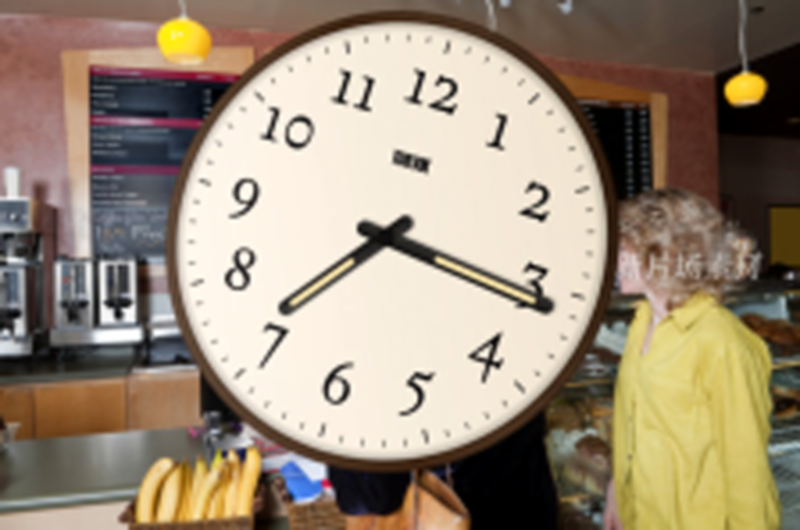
7.16
